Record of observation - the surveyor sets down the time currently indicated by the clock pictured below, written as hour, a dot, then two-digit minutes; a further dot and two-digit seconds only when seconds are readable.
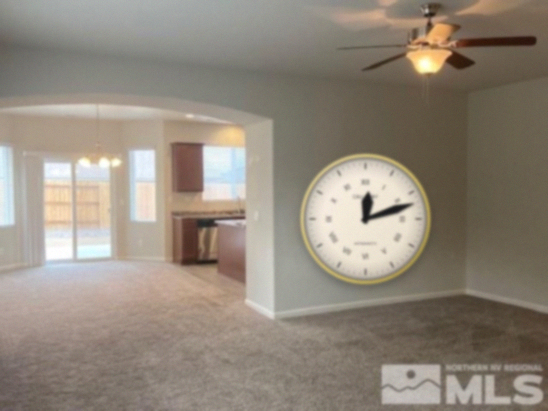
12.12
